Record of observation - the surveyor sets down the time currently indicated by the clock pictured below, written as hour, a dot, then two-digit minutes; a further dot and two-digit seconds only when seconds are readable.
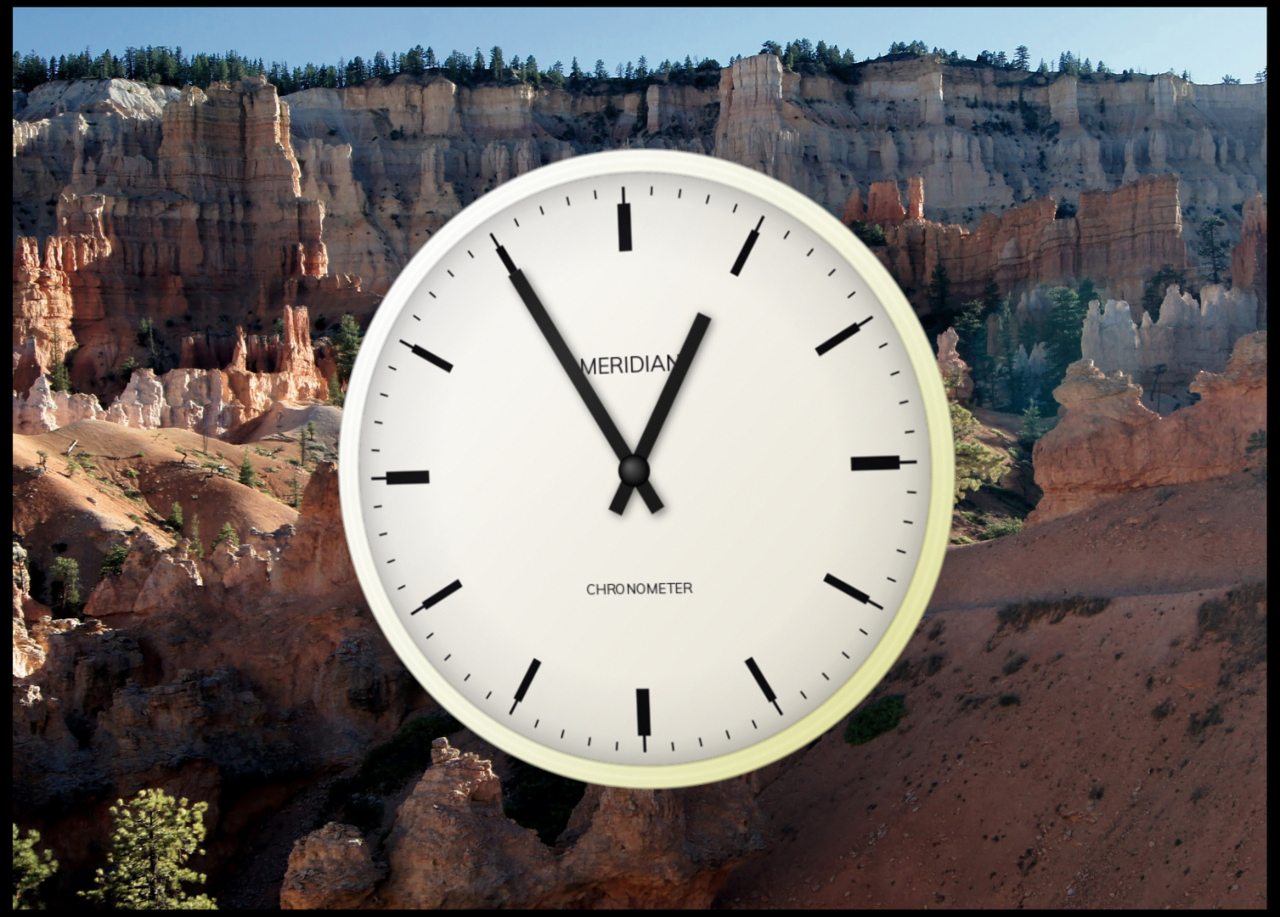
12.55
